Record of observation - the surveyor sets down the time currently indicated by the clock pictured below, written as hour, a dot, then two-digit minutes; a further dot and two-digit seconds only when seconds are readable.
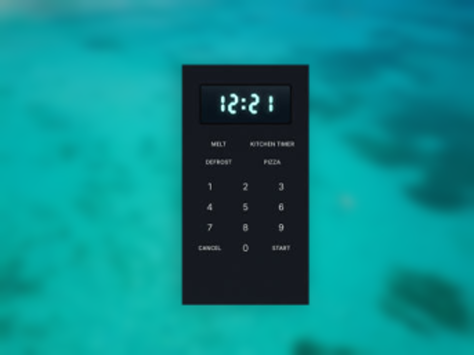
12.21
